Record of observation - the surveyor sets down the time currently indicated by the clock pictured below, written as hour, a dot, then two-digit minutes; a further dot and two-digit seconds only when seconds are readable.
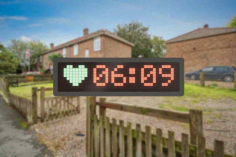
6.09
